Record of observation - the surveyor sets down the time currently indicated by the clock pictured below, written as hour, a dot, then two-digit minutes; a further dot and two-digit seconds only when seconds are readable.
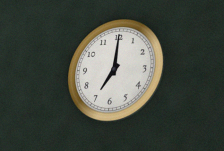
7.00
